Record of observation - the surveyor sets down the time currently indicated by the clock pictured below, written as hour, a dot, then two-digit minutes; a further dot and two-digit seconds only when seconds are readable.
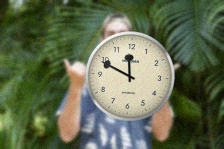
11.49
